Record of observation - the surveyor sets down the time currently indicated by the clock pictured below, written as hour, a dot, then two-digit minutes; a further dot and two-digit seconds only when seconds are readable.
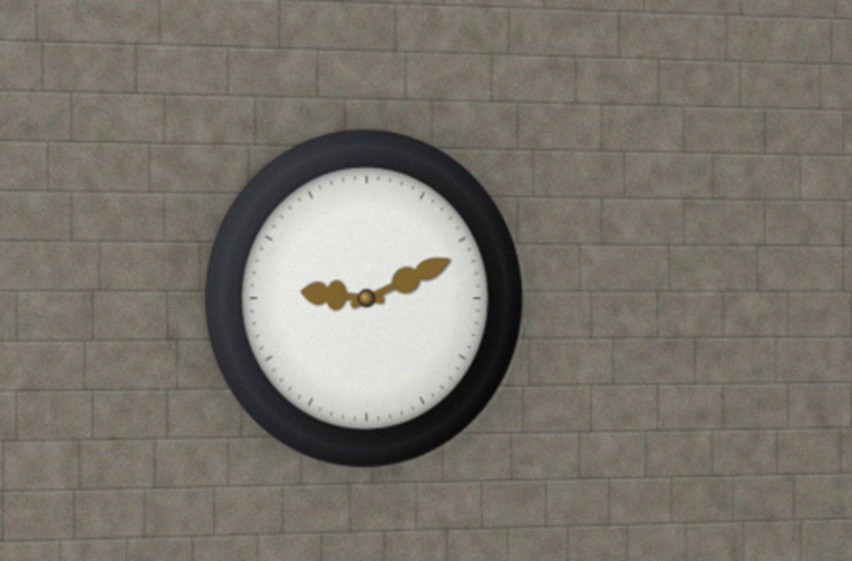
9.11
